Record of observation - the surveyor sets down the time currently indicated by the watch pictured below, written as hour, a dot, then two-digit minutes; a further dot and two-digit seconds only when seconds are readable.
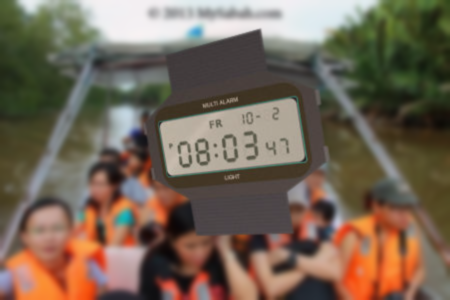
8.03.47
